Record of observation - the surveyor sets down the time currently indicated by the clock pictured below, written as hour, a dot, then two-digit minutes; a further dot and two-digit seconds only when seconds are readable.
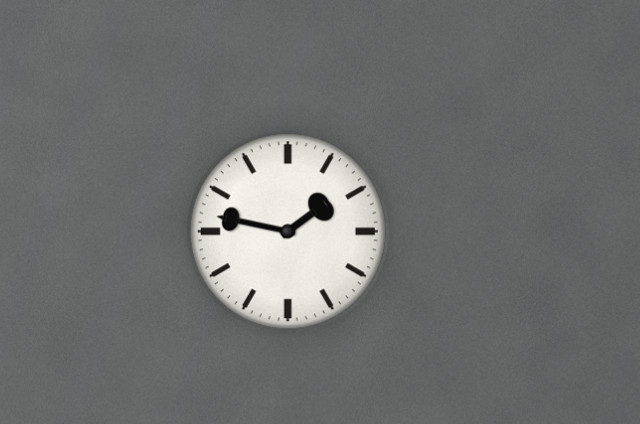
1.47
